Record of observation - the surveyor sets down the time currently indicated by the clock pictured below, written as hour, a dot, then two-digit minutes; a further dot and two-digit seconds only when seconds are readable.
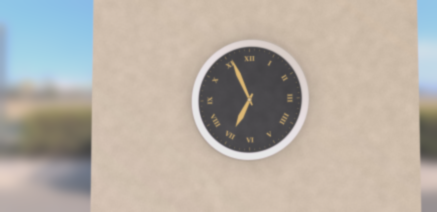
6.56
